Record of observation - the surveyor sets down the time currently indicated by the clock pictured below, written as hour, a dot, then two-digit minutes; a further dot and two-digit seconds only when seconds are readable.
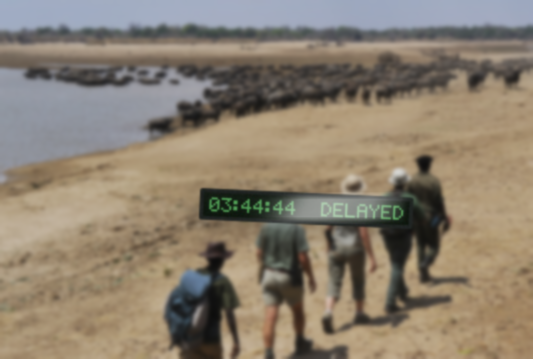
3.44.44
